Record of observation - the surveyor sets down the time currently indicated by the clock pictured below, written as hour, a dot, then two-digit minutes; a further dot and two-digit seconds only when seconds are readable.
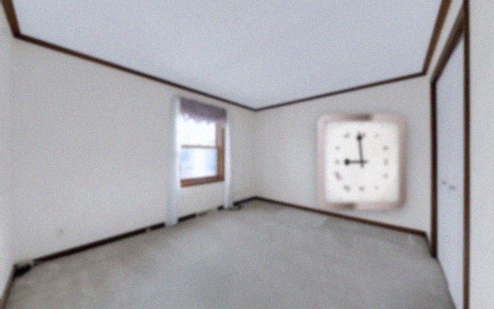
8.59
